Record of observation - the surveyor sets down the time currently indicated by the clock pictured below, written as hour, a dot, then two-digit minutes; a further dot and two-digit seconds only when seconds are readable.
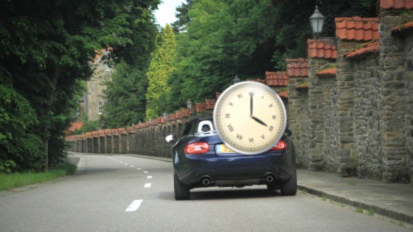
4.00
